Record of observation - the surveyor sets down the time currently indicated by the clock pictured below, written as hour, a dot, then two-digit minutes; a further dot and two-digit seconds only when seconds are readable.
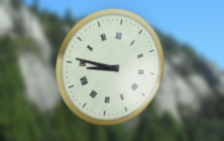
8.46
